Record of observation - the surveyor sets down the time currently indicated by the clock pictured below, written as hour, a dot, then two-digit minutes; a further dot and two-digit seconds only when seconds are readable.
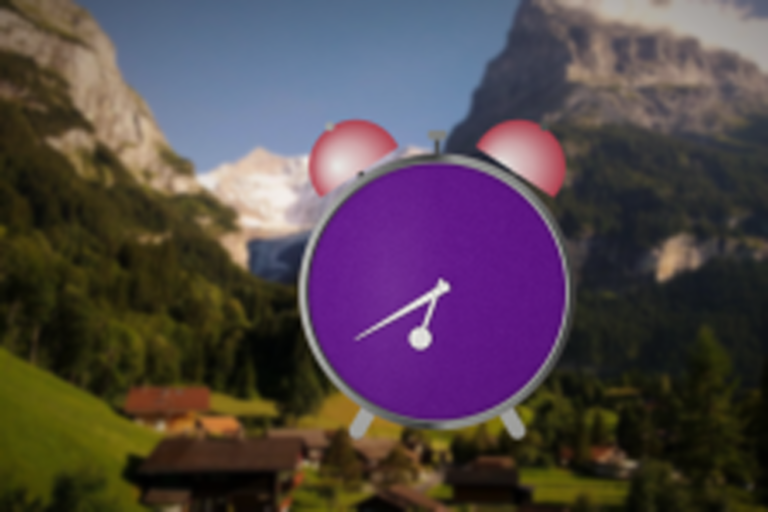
6.40
